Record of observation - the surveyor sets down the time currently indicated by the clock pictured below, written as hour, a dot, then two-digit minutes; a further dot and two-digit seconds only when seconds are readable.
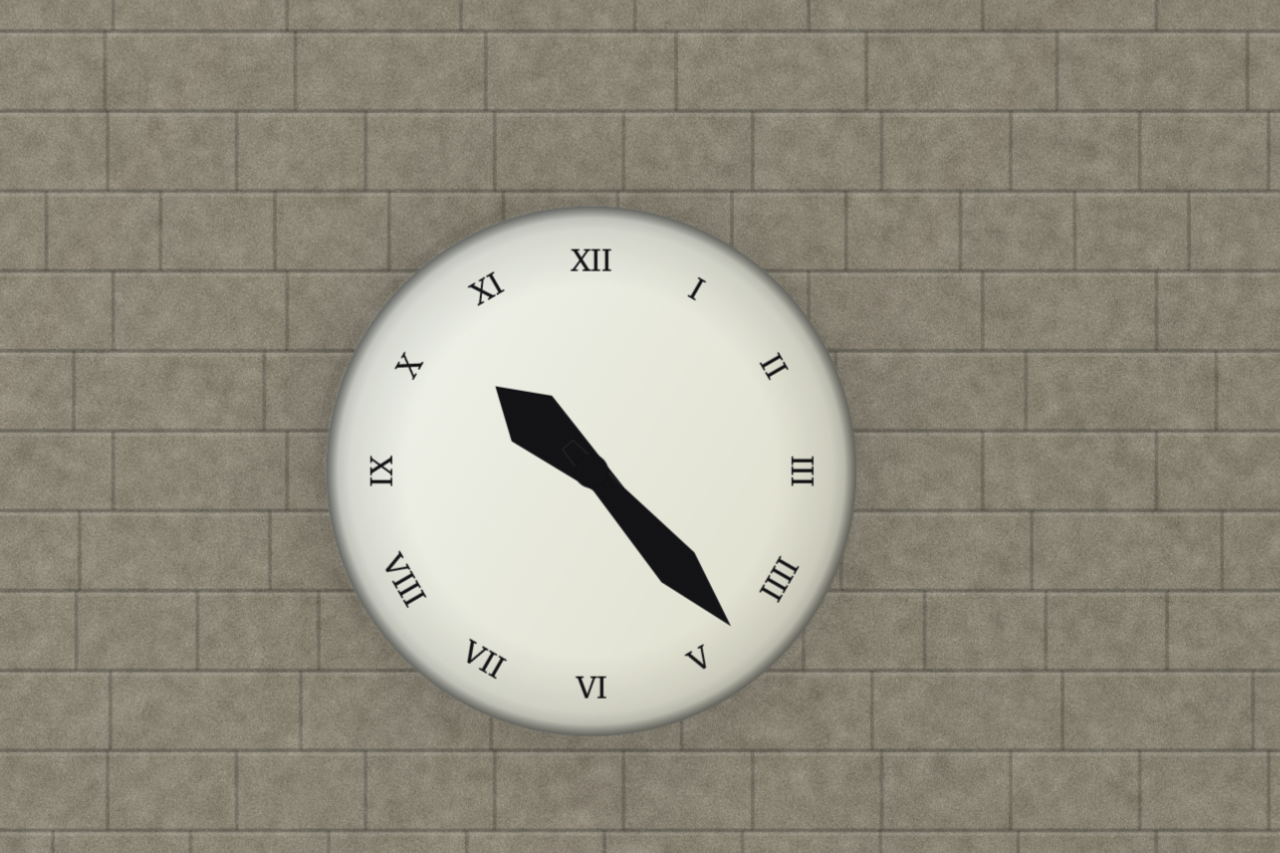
10.23
